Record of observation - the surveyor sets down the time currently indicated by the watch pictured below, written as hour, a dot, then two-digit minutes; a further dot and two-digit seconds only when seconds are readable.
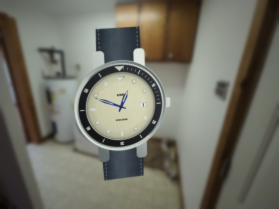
12.49
